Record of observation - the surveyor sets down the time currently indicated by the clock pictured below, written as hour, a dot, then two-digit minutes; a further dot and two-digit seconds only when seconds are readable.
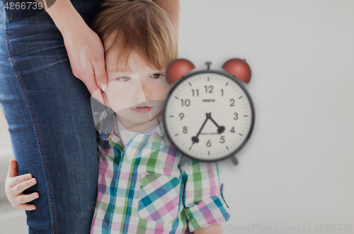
4.35
